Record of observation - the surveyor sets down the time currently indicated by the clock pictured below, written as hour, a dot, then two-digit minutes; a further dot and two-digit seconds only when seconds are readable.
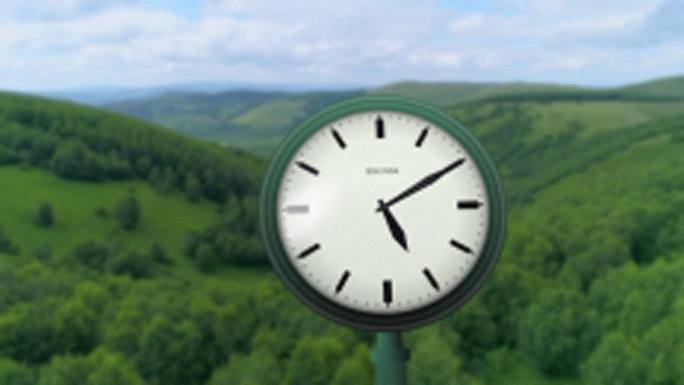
5.10
